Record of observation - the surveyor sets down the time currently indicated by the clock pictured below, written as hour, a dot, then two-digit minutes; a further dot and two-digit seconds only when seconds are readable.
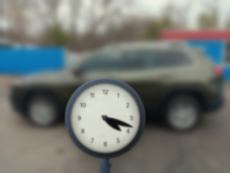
4.18
